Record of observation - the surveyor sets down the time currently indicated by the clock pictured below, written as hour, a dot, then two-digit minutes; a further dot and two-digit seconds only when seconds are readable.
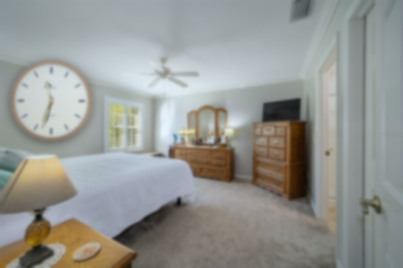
11.33
